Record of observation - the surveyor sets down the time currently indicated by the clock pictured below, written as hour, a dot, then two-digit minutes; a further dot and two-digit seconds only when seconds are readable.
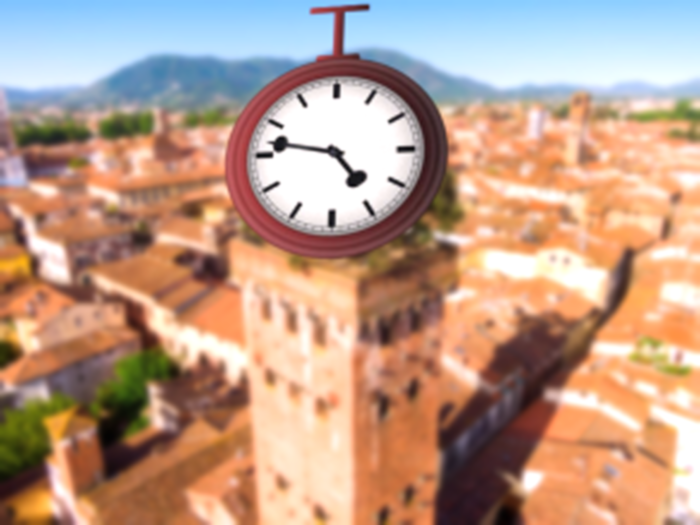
4.47
